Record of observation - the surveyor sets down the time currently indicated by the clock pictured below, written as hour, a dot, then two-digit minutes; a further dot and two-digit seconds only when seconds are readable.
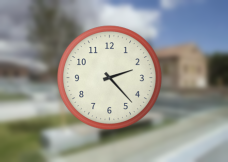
2.23
